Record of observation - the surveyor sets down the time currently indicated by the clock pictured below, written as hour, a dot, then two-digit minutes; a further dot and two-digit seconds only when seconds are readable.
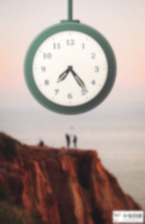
7.24
